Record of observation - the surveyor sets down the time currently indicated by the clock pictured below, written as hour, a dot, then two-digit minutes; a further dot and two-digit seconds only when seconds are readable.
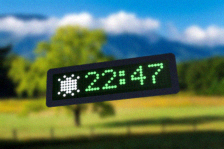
22.47
